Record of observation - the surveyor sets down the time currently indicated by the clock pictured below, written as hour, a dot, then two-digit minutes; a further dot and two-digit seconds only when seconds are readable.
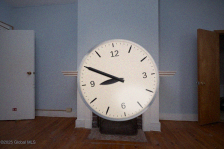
8.50
